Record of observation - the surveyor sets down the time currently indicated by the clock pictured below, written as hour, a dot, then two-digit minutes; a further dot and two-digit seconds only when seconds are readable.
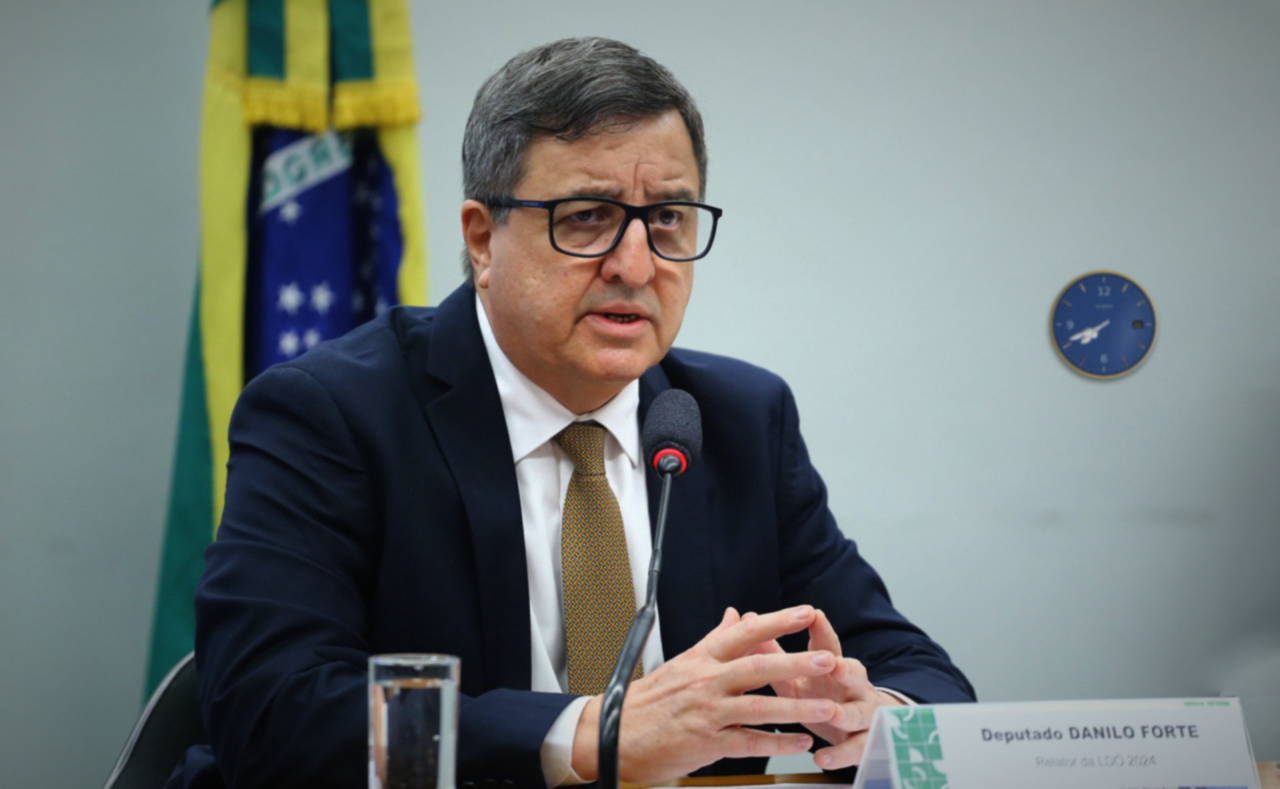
7.41
